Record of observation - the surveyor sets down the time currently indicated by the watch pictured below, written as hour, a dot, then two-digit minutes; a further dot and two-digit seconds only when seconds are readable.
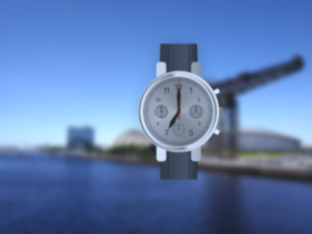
7.00
